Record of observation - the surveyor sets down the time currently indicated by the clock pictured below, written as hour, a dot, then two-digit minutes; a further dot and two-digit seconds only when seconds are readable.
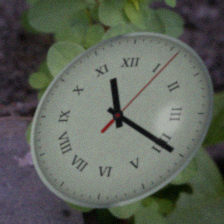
11.20.06
